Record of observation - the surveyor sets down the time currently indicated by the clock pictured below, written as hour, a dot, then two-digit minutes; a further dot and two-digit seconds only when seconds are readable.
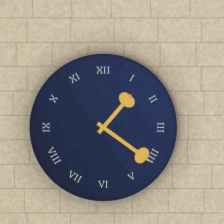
1.21
